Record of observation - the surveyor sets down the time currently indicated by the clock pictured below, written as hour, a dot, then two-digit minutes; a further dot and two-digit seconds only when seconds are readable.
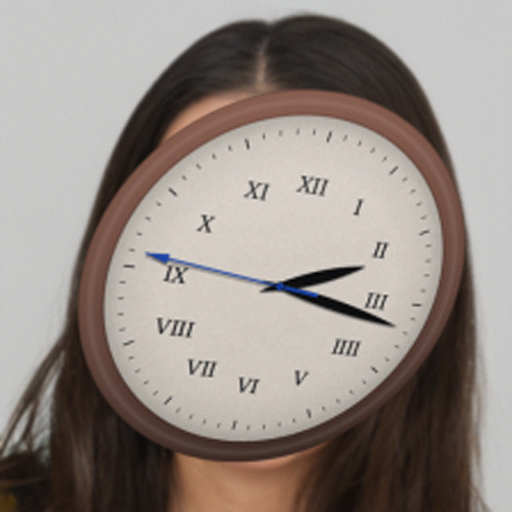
2.16.46
